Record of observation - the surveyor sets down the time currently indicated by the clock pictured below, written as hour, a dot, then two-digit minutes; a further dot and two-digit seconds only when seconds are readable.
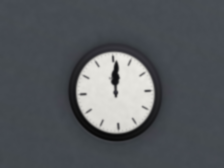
12.01
